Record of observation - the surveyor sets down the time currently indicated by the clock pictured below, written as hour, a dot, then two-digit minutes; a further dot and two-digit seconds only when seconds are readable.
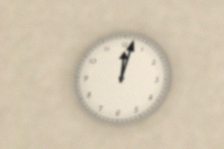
12.02
